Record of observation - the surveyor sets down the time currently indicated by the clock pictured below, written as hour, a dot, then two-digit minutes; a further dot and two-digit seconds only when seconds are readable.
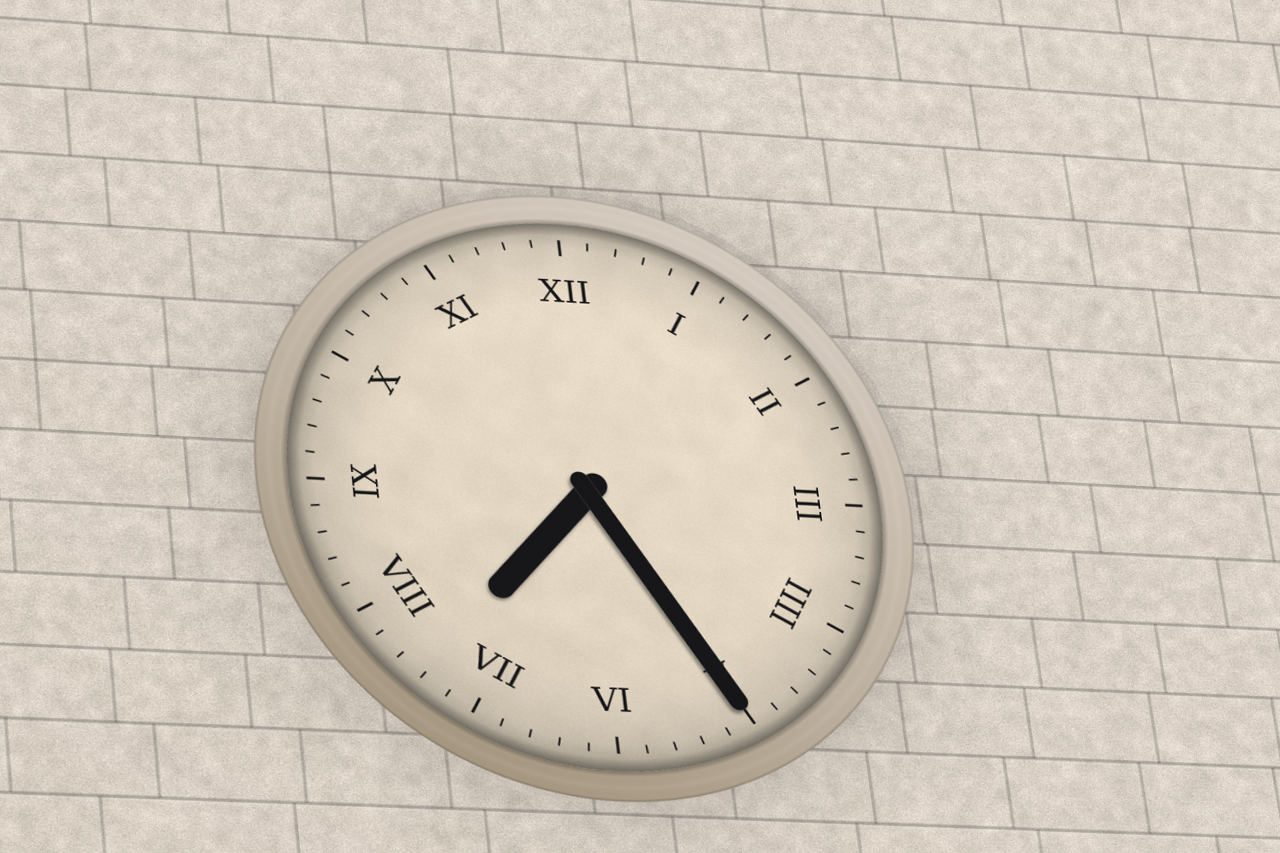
7.25
